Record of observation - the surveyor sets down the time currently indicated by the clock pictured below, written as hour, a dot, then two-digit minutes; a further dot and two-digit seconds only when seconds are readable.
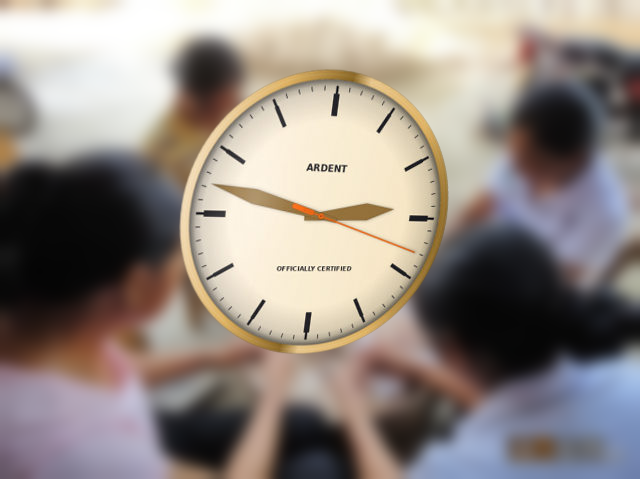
2.47.18
